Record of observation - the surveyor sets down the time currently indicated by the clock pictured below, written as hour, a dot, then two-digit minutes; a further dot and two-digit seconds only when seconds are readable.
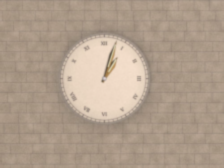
1.03
